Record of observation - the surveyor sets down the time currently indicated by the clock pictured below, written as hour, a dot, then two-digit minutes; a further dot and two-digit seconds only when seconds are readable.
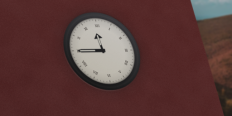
11.45
